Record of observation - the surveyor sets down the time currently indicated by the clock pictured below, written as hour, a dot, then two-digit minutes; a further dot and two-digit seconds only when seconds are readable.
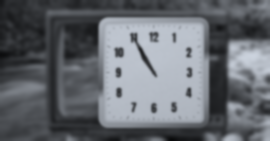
10.55
